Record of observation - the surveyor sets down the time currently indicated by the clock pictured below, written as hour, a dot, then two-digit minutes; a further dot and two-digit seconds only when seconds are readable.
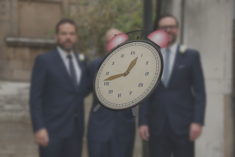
12.42
